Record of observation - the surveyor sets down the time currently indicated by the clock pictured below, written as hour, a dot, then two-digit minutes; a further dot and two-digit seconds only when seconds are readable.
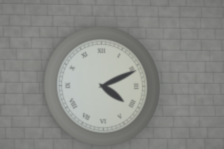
4.11
